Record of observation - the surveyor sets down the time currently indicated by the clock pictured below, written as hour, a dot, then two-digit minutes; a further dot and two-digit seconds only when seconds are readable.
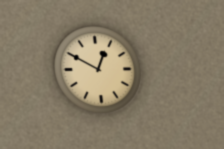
12.50
